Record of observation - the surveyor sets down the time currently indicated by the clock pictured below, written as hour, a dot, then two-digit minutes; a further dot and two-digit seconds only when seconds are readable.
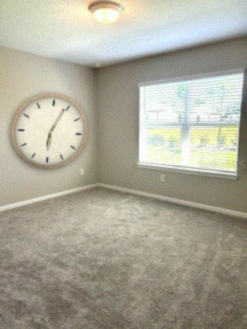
6.04
